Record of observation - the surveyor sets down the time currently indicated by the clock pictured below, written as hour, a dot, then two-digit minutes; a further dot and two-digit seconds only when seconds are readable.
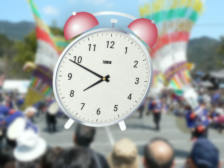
7.49
